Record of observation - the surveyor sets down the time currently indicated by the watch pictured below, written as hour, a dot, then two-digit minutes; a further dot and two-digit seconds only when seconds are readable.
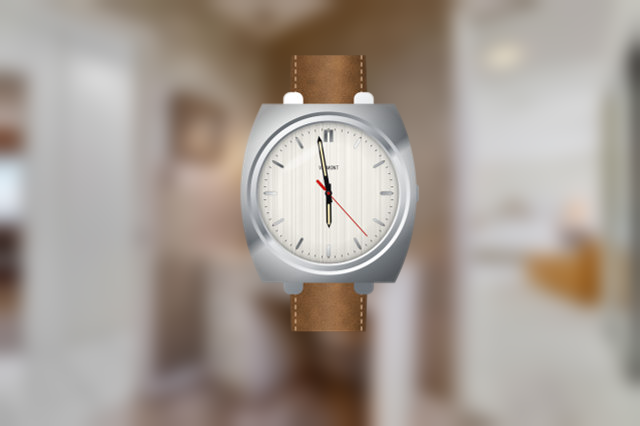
5.58.23
